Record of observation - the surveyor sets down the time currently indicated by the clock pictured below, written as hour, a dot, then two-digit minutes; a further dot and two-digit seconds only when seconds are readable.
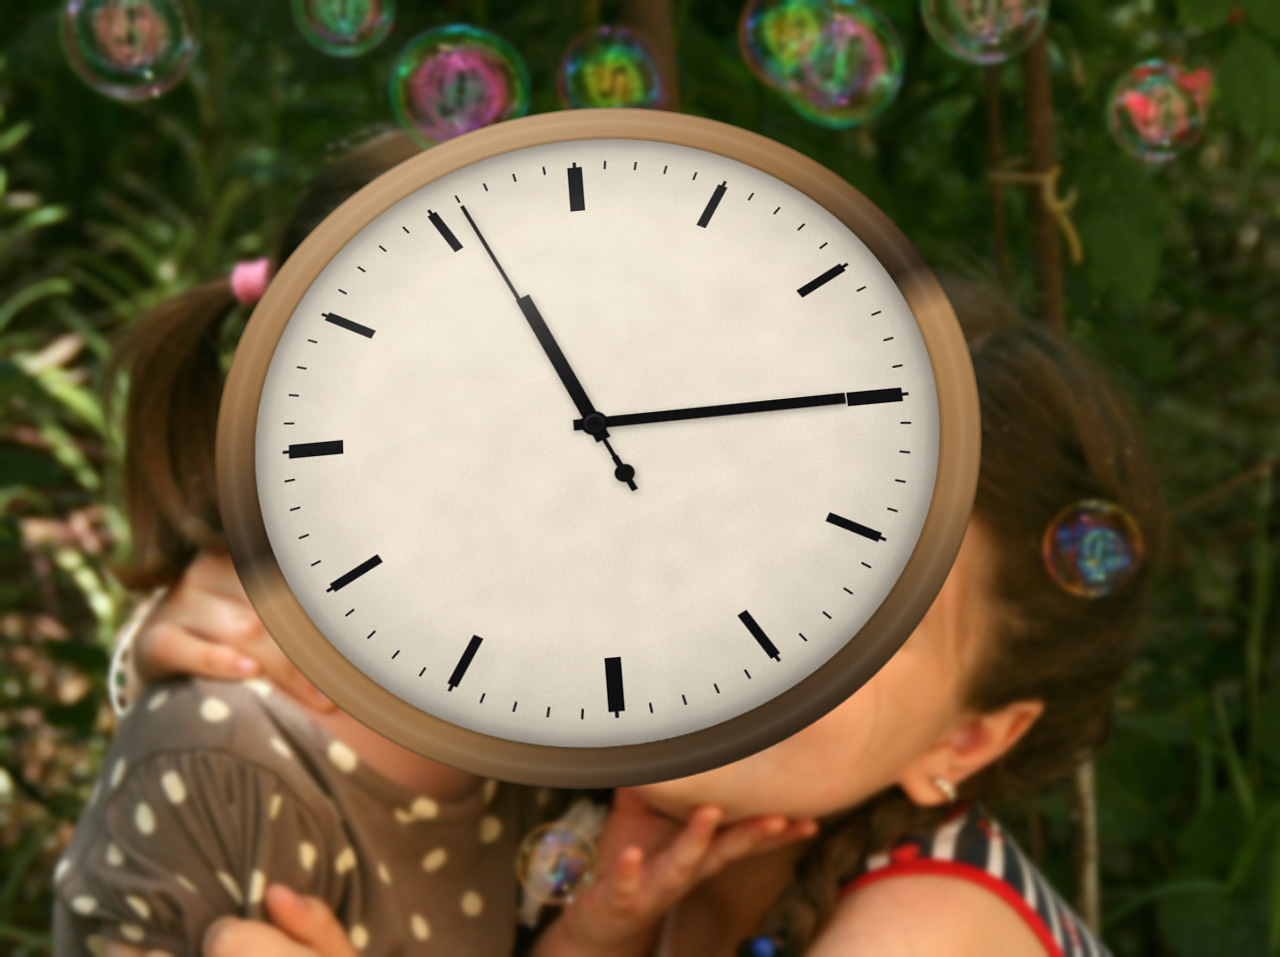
11.14.56
